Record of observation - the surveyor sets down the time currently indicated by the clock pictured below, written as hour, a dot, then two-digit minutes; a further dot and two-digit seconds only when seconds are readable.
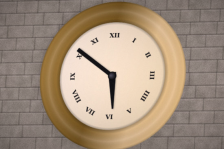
5.51
